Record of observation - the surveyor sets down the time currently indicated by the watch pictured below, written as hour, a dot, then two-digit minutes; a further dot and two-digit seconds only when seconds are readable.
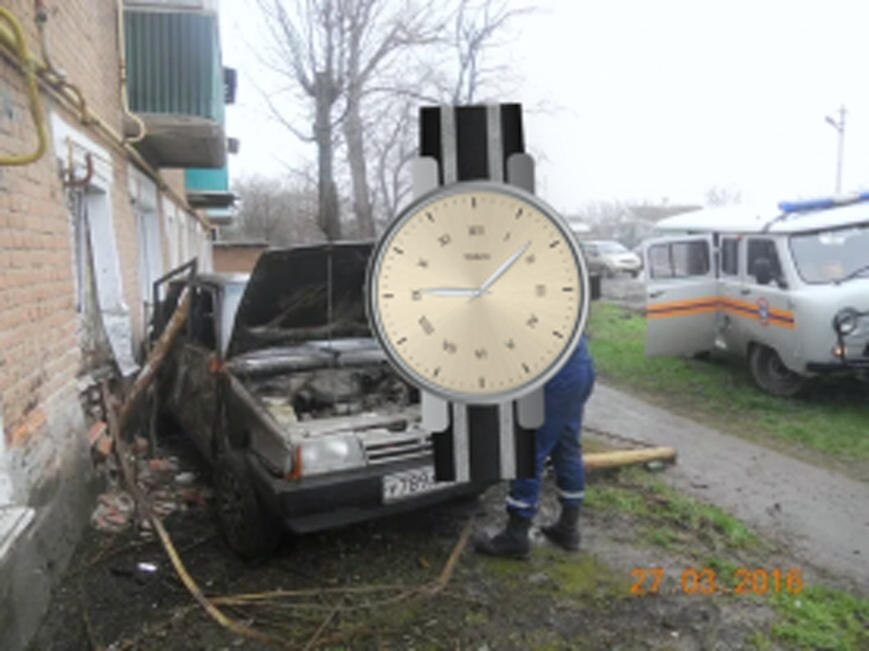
9.08
